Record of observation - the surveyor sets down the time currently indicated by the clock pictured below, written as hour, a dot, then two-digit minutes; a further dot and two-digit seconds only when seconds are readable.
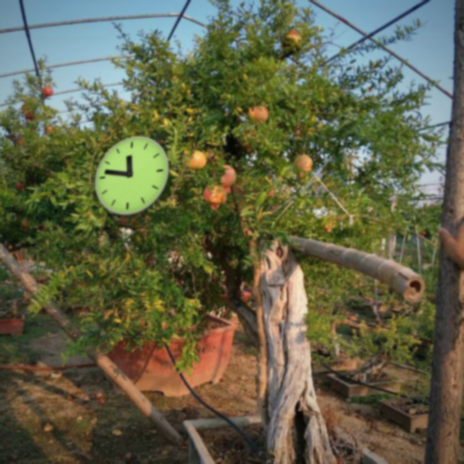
11.47
